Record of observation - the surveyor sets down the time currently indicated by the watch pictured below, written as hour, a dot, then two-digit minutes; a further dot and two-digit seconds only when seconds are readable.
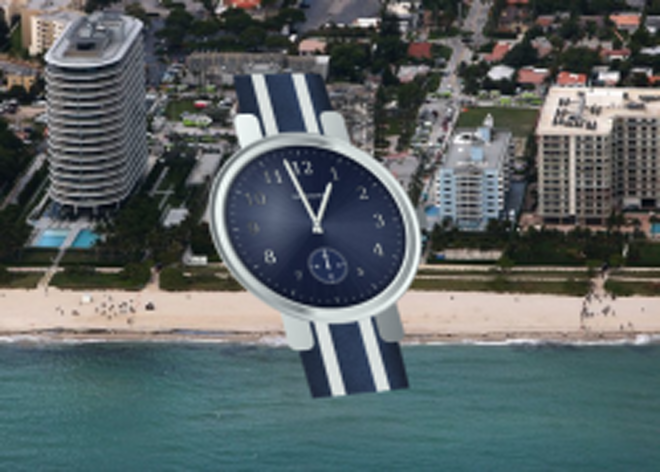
12.58
